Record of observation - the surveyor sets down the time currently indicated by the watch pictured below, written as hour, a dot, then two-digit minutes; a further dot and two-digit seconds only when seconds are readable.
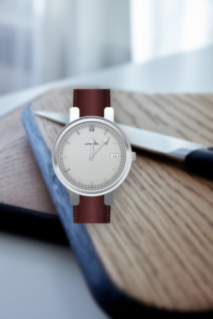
12.07
